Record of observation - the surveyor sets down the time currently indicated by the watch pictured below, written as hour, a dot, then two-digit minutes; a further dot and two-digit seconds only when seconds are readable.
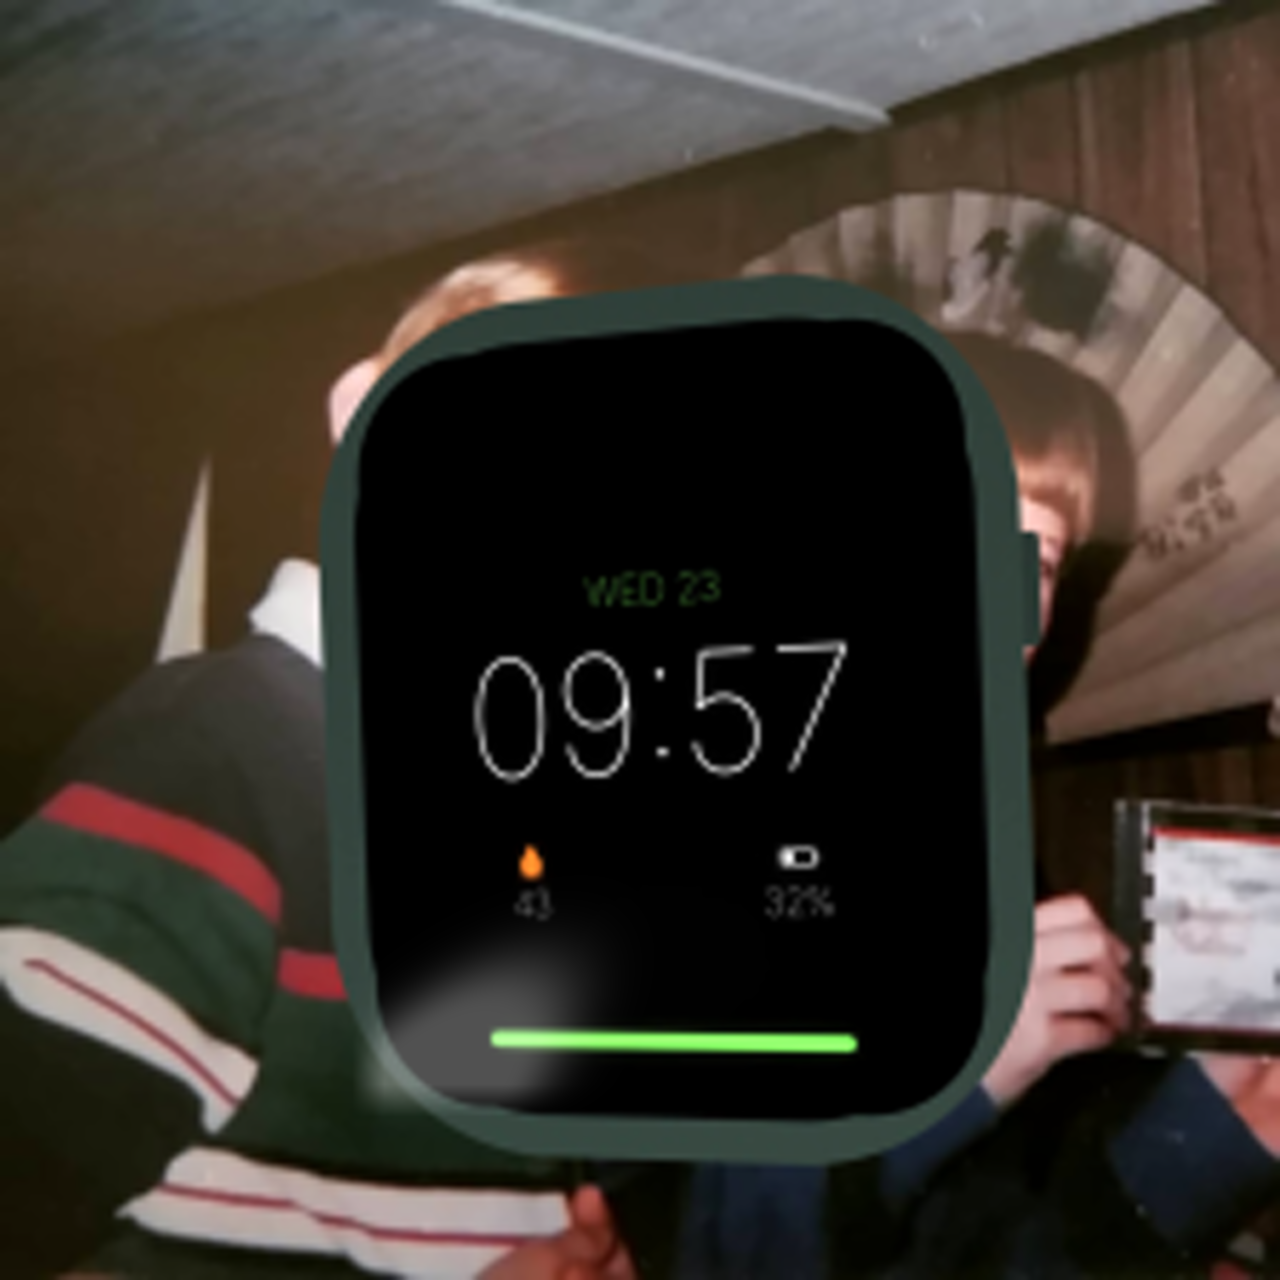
9.57
